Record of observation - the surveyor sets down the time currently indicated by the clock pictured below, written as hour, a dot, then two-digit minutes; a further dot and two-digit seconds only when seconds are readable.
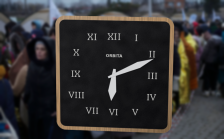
6.11
